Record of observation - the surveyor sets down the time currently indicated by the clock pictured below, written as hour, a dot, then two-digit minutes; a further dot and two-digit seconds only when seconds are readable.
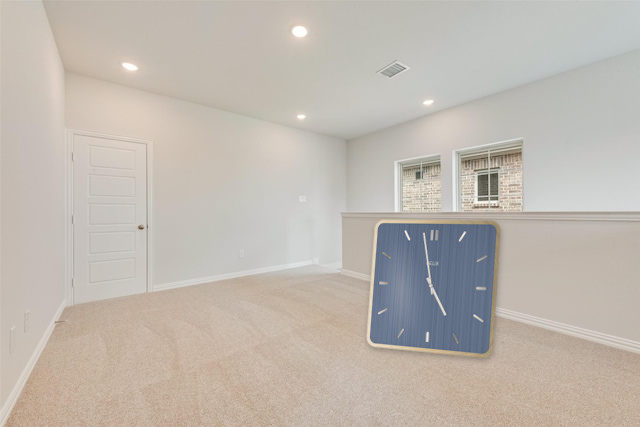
4.58
